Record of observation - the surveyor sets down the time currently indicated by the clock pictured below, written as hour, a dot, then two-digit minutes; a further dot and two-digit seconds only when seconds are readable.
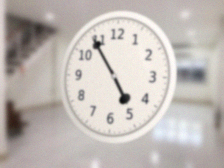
4.54
